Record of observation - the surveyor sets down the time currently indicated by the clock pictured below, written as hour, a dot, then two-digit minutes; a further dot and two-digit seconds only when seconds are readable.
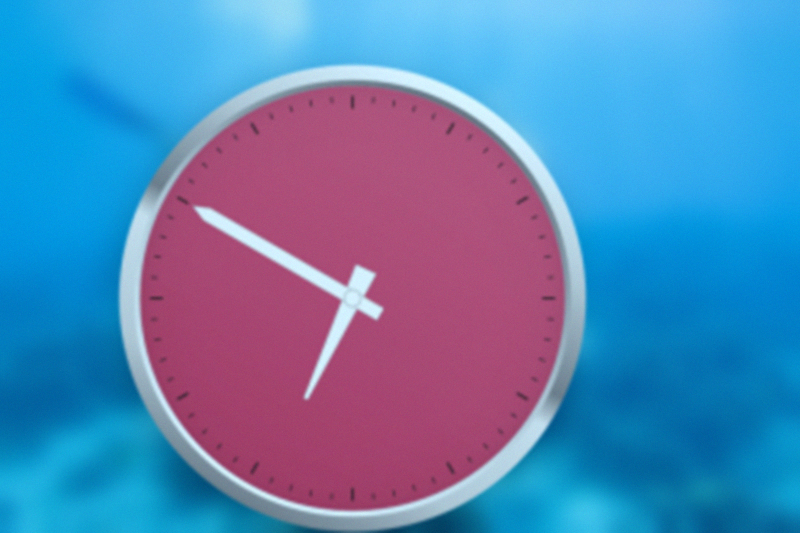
6.50
